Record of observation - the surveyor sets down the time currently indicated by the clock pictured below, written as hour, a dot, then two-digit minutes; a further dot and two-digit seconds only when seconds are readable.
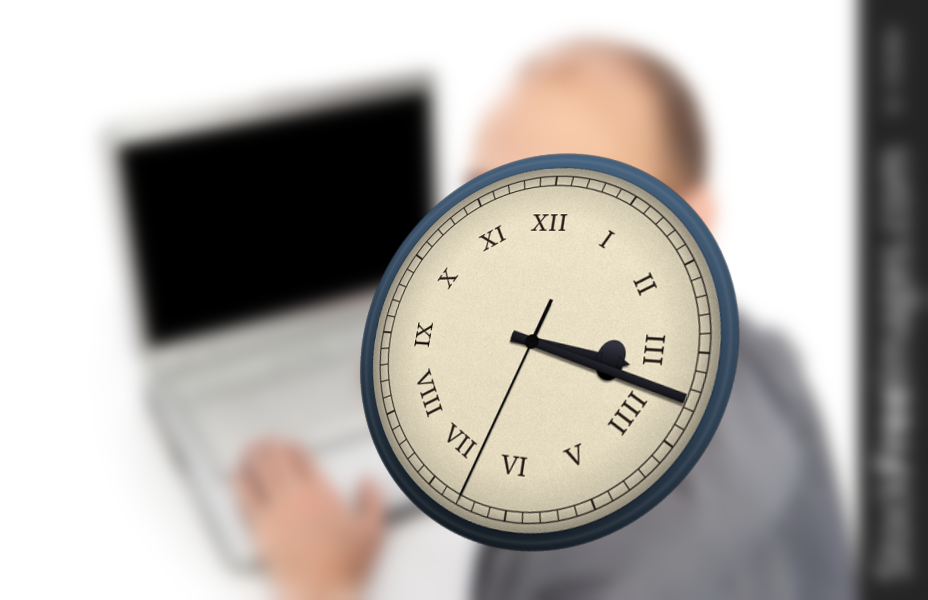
3.17.33
